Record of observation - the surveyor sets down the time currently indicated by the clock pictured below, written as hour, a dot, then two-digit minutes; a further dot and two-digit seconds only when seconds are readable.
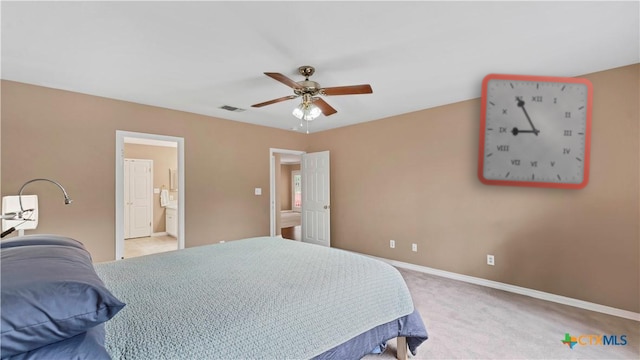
8.55
